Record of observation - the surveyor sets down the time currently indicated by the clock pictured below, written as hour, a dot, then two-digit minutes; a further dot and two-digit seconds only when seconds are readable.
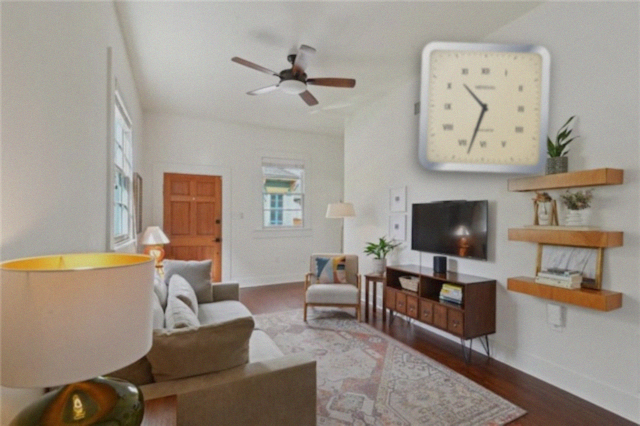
10.33
